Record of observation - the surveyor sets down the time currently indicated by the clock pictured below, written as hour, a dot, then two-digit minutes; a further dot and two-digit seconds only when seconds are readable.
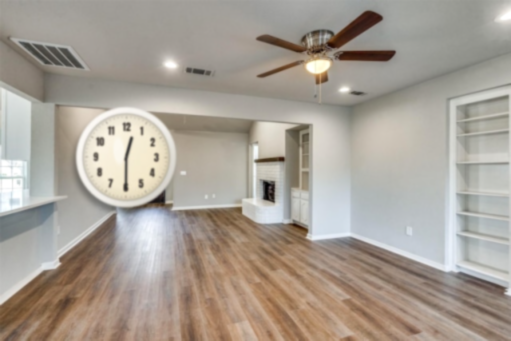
12.30
